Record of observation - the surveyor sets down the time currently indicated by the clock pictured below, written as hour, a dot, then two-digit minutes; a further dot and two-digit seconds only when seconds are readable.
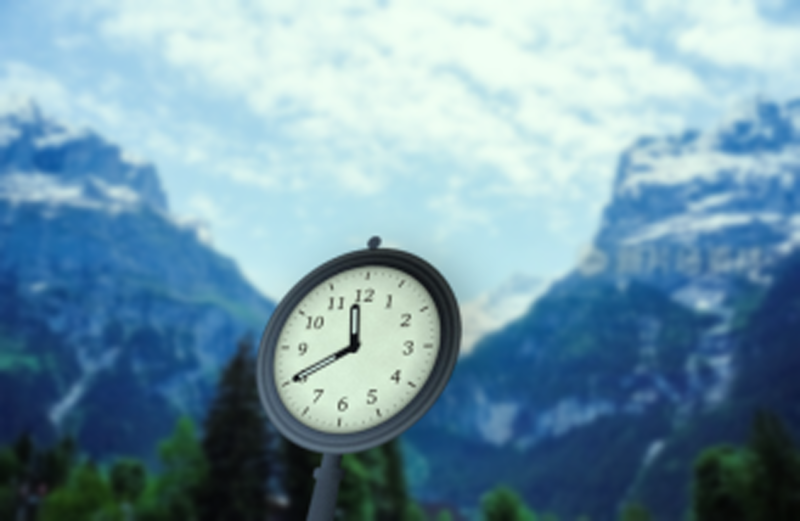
11.40
